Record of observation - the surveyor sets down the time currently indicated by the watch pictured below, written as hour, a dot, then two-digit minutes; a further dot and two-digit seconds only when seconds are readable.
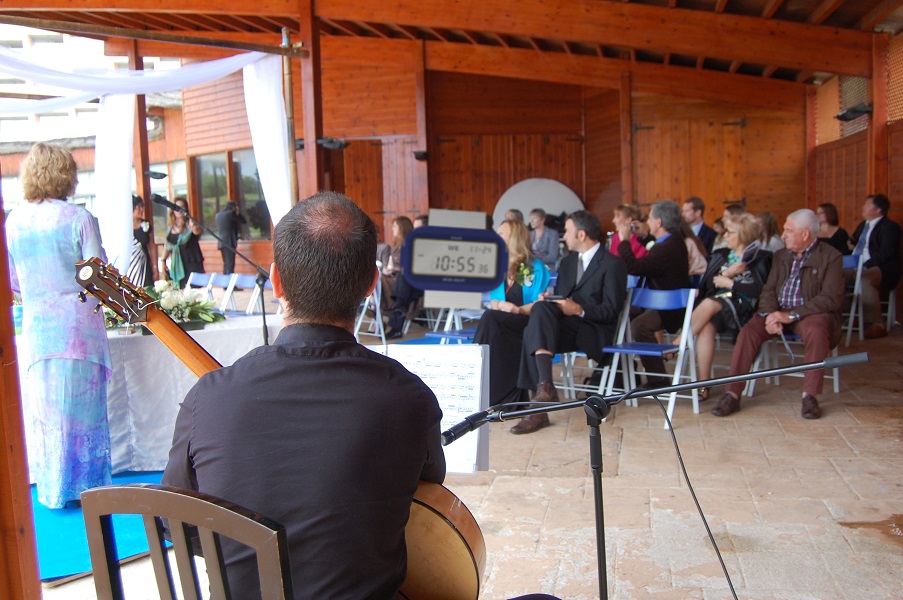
10.55
